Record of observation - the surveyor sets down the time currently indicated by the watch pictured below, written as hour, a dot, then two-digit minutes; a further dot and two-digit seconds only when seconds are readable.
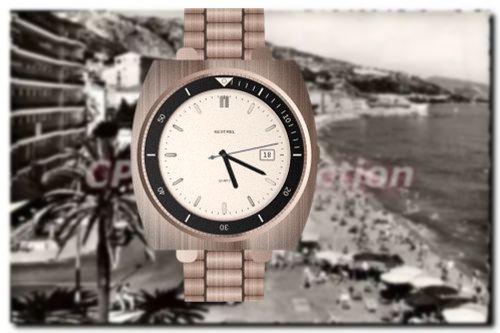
5.19.13
